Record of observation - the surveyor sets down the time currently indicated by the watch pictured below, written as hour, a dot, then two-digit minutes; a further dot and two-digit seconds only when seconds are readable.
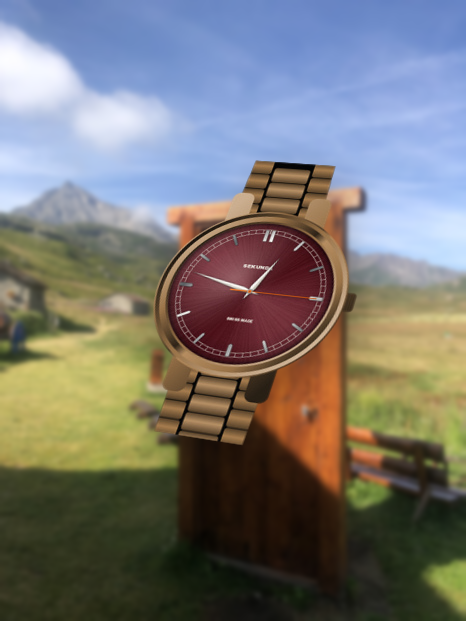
12.47.15
